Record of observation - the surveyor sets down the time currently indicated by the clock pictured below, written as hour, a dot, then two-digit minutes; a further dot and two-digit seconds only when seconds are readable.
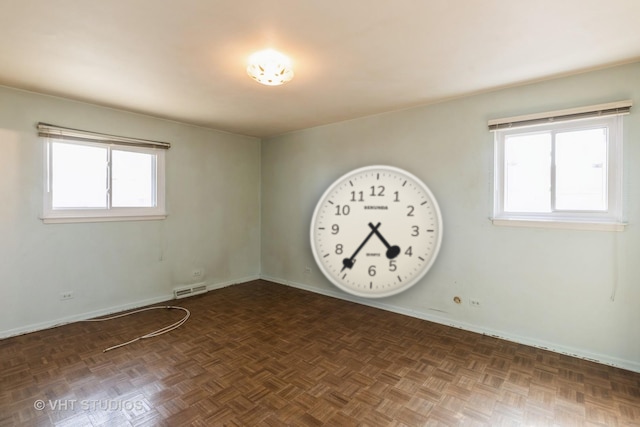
4.36
